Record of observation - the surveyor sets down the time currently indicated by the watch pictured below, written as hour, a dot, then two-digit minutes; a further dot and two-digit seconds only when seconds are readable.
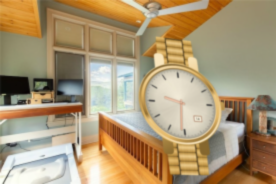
9.31
